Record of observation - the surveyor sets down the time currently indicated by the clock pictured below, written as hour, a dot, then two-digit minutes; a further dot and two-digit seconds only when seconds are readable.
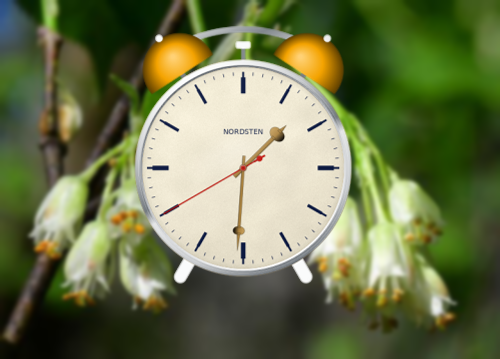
1.30.40
